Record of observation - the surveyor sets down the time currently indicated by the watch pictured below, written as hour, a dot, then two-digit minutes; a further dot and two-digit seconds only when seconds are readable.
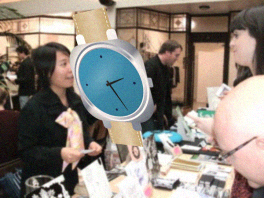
2.26
